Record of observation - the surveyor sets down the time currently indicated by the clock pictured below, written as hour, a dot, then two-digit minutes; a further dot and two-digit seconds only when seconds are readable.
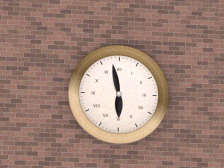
5.58
